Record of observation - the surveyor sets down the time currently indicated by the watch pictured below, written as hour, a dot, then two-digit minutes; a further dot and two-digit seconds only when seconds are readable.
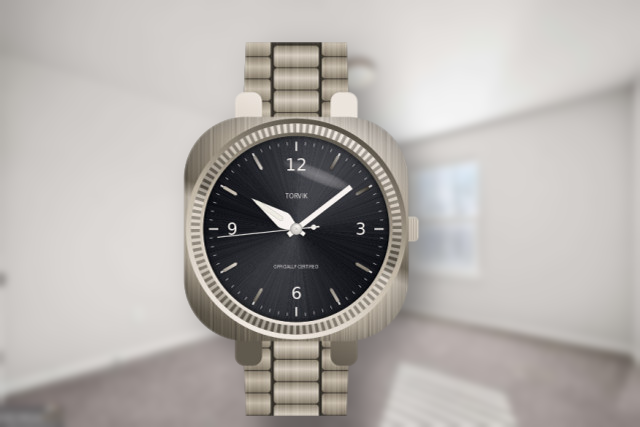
10.08.44
